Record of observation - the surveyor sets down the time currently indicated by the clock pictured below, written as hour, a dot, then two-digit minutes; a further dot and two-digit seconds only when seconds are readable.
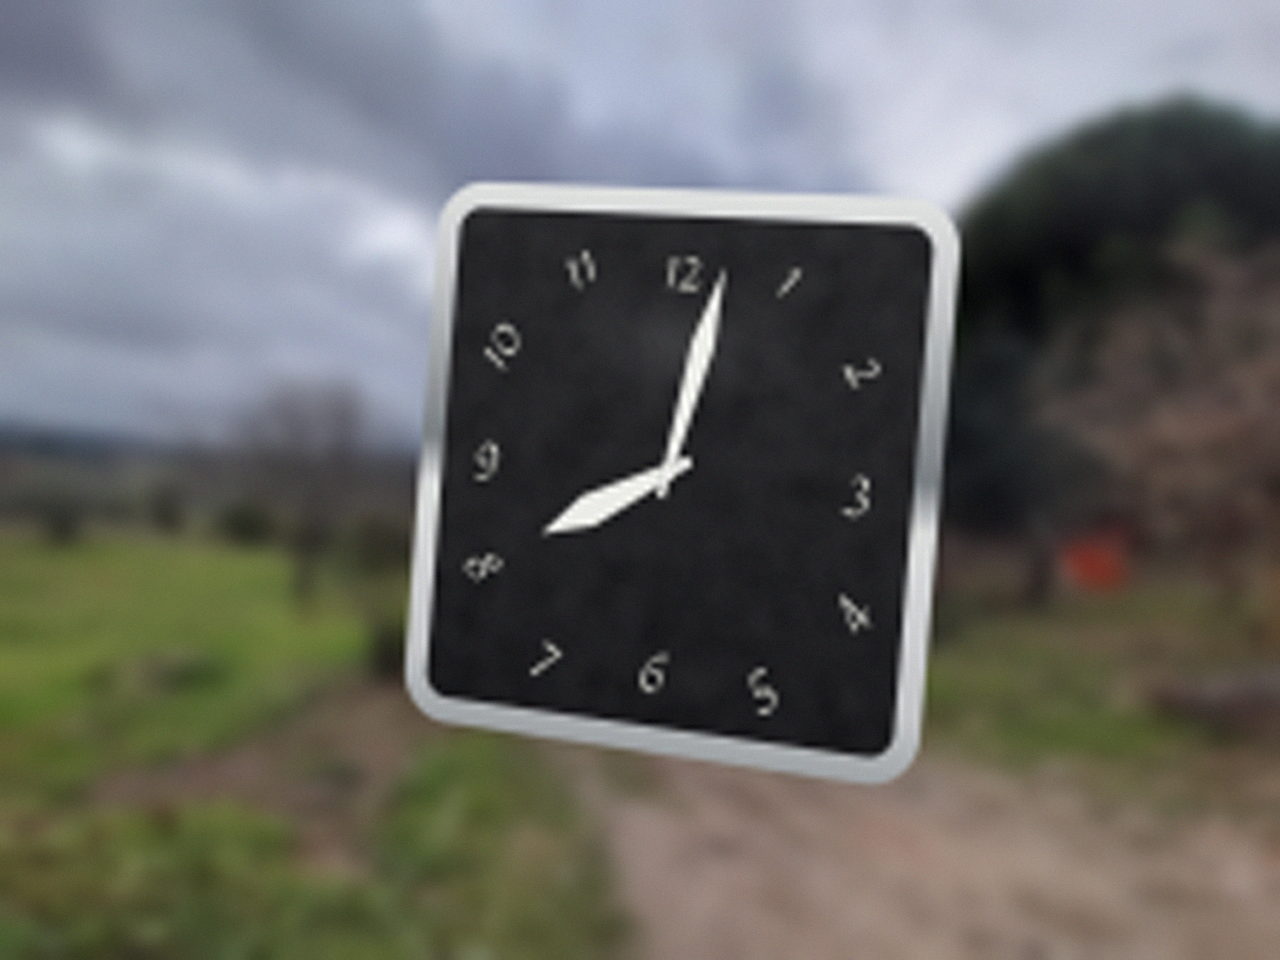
8.02
